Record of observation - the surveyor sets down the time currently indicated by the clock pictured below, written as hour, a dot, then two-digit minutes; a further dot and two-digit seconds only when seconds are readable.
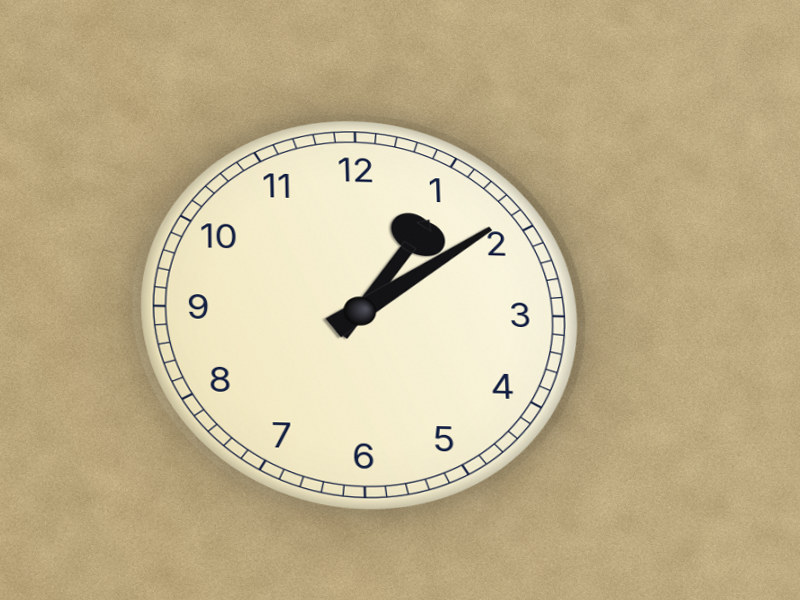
1.09
